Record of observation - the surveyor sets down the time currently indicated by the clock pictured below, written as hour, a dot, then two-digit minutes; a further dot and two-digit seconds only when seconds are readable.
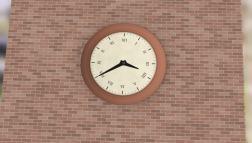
3.40
